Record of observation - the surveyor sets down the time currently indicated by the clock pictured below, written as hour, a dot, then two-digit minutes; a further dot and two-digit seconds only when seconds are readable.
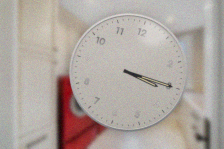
3.15
